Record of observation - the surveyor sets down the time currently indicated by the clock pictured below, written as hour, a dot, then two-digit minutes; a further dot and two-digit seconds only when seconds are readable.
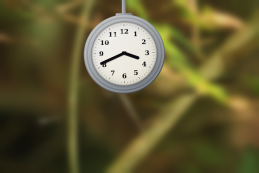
3.41
